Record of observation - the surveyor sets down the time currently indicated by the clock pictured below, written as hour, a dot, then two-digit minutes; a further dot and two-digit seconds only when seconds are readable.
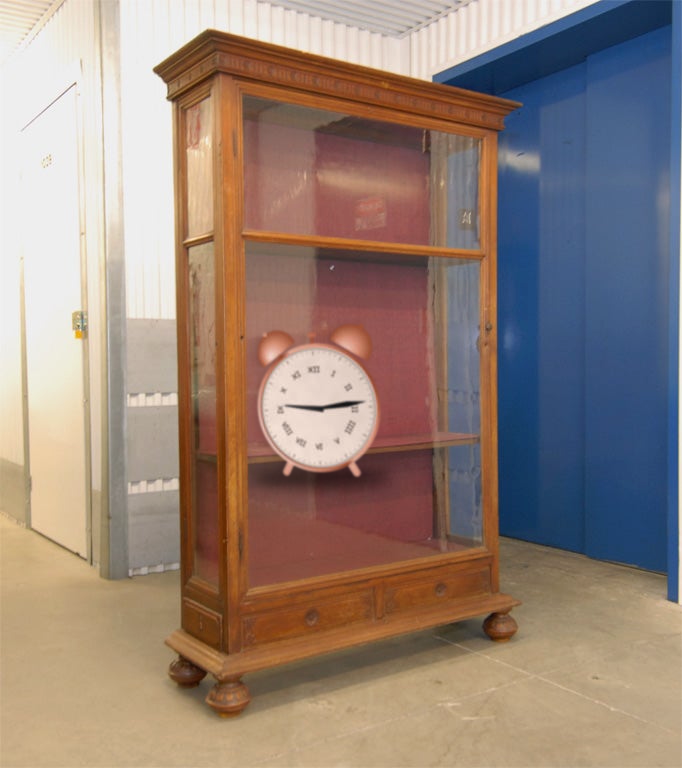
9.14
